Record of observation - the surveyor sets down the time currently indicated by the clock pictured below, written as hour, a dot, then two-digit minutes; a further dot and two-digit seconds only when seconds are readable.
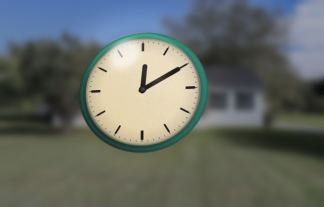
12.10
